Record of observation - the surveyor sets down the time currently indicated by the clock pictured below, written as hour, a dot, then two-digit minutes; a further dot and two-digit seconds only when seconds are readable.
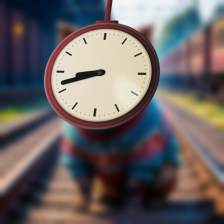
8.42
